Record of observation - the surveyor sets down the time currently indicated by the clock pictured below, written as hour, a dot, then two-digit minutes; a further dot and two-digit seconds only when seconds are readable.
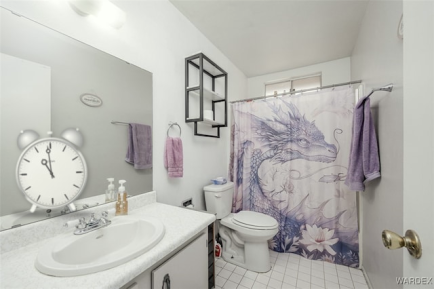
10.59
